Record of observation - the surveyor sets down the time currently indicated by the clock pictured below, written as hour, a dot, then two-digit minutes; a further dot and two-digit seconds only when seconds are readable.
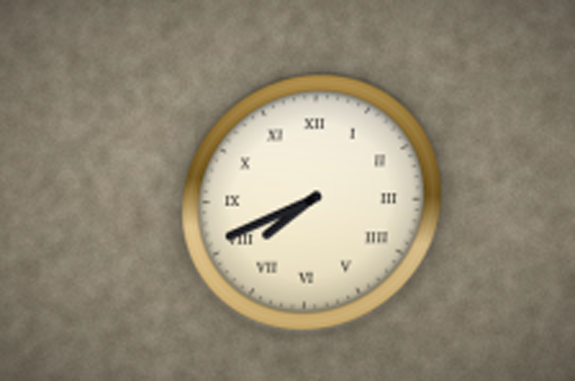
7.41
